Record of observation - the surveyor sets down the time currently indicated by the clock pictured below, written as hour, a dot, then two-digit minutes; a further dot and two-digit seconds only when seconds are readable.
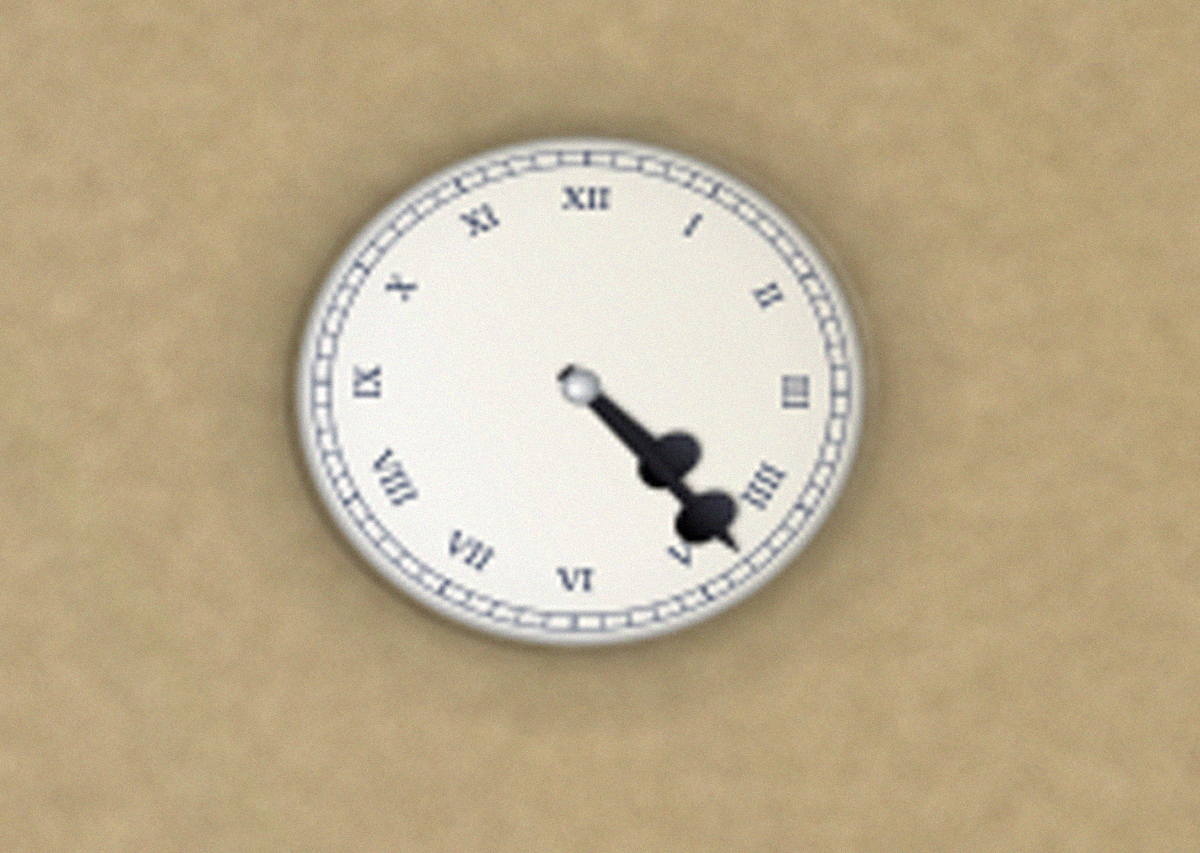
4.23
